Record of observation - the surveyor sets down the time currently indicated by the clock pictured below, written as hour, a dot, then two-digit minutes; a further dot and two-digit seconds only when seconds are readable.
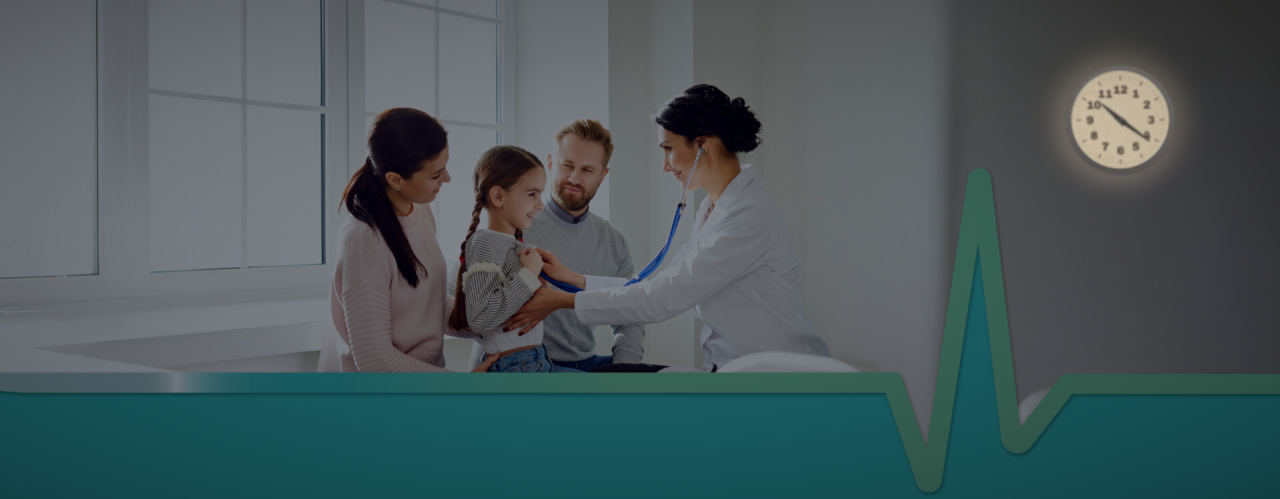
10.21
